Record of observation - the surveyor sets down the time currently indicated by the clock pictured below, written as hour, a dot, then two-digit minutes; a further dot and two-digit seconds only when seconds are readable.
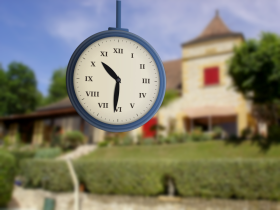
10.31
